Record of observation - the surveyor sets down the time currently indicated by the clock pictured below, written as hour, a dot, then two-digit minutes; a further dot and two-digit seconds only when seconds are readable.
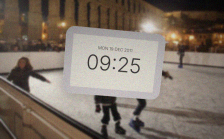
9.25
